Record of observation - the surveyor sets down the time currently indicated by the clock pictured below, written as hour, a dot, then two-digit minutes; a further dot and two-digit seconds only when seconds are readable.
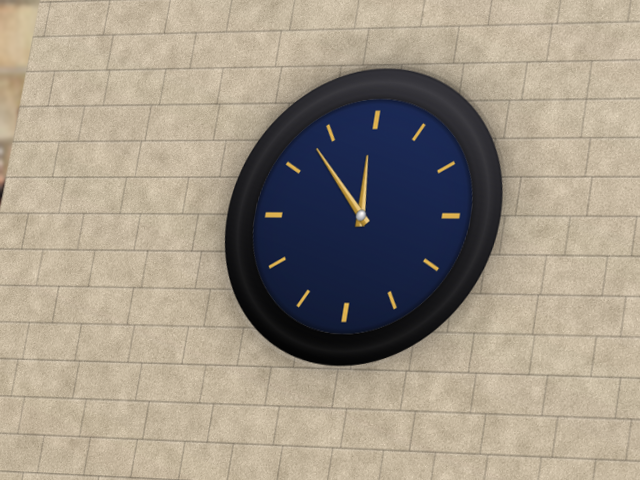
11.53
